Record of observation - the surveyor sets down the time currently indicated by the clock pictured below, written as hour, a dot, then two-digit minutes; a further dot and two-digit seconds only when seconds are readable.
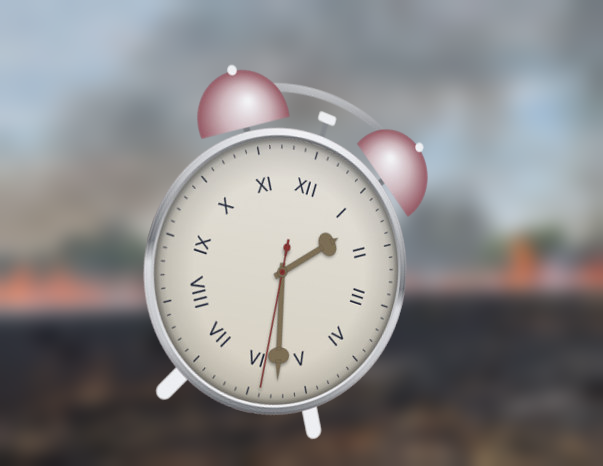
1.27.29
